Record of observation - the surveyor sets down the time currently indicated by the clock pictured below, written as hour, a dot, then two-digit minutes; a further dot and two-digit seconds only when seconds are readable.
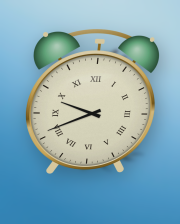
9.41
